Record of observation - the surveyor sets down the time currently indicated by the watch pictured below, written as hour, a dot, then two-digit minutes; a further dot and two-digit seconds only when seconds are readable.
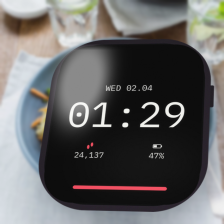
1.29
